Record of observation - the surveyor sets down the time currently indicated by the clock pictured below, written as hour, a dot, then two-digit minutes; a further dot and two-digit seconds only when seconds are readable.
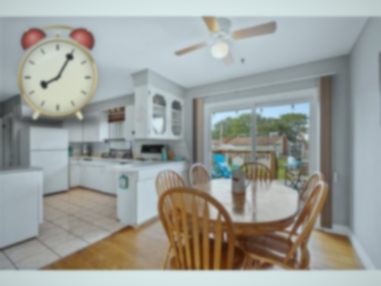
8.05
